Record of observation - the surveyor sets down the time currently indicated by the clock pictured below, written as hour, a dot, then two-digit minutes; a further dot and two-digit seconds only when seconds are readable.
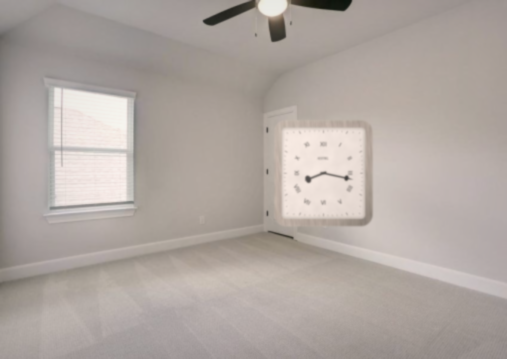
8.17
